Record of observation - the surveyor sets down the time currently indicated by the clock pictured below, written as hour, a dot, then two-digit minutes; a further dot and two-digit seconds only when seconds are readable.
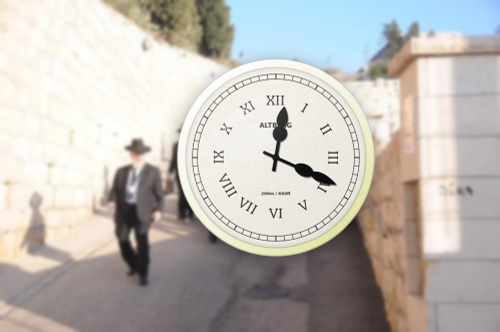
12.19
